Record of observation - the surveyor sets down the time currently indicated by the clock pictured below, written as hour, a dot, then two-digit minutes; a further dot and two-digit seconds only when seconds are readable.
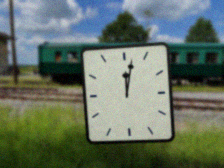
12.02
